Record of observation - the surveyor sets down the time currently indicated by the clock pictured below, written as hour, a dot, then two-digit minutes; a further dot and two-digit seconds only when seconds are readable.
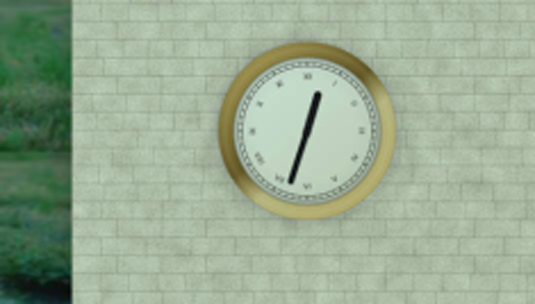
12.33
